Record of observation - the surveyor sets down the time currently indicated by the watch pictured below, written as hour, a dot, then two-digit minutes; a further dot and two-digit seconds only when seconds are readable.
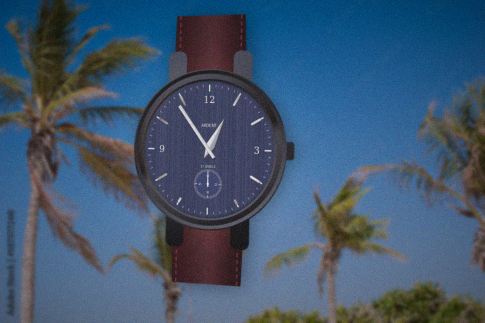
12.54
